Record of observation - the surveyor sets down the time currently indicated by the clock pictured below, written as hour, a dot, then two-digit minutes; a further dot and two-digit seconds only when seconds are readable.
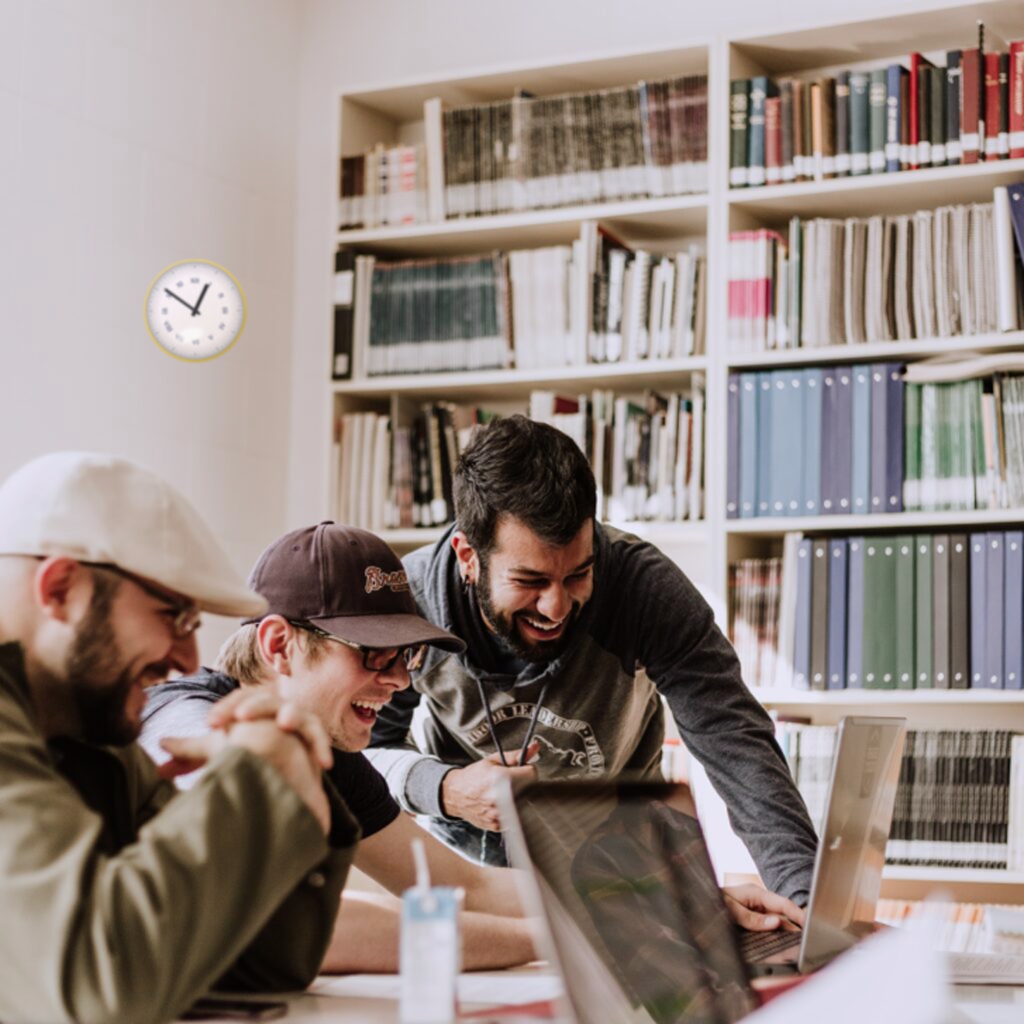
12.51
